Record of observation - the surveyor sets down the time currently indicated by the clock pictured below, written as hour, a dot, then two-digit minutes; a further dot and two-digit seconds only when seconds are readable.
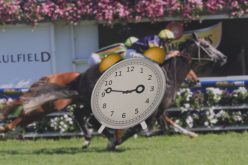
2.47
